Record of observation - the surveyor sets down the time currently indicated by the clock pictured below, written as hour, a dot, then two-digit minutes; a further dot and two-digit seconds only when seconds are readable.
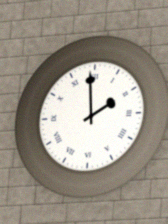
1.59
